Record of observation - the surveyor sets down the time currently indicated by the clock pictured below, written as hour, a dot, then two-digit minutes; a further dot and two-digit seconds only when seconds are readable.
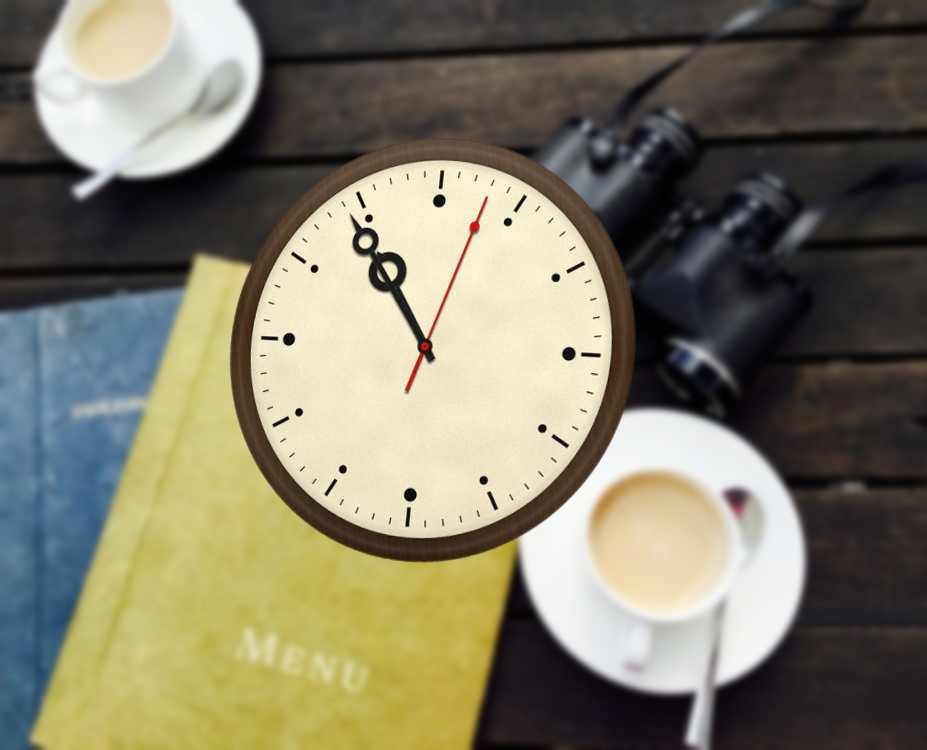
10.54.03
